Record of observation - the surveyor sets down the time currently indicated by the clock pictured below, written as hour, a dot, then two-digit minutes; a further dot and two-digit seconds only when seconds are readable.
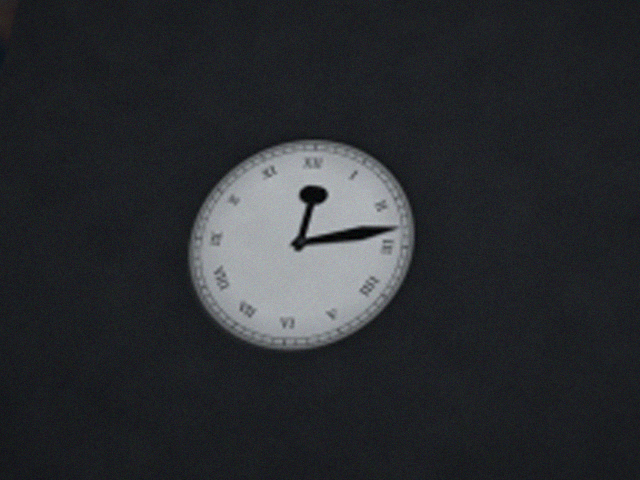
12.13
